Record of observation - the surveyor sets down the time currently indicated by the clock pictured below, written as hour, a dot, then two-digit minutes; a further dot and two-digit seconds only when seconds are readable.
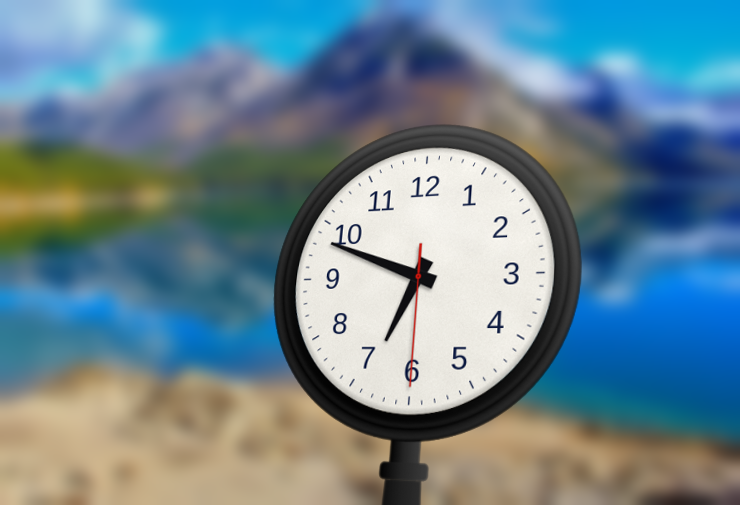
6.48.30
